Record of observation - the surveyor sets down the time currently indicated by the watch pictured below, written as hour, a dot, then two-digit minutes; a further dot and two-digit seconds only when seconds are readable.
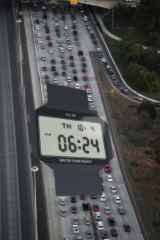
6.24
